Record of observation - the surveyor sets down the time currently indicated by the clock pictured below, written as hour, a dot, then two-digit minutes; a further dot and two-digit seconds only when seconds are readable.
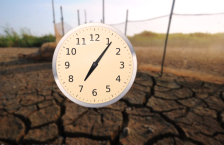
7.06
